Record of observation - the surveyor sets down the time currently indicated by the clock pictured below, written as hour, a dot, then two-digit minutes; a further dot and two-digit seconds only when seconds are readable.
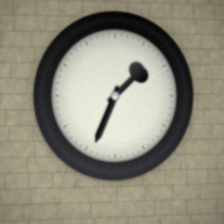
1.34
